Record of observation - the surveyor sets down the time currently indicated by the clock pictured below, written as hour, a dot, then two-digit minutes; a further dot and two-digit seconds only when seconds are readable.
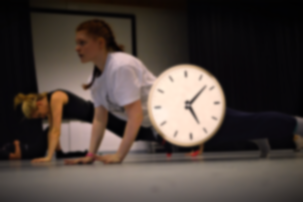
5.08
